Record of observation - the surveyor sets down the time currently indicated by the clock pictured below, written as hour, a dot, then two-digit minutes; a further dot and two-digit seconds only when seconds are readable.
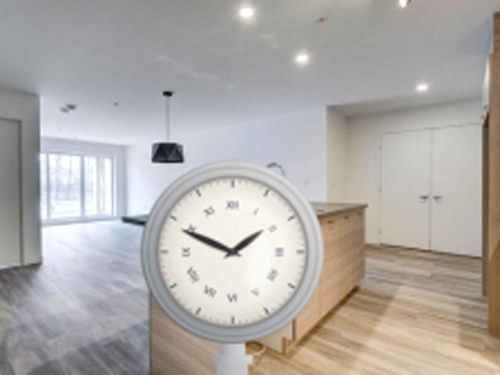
1.49
